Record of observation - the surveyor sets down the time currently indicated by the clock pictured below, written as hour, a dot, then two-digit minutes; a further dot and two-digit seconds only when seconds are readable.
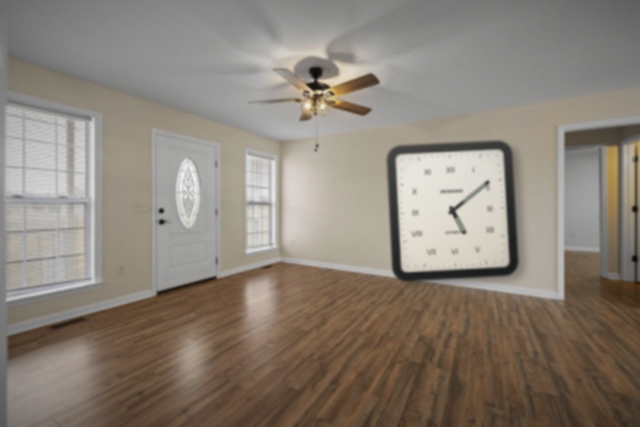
5.09
